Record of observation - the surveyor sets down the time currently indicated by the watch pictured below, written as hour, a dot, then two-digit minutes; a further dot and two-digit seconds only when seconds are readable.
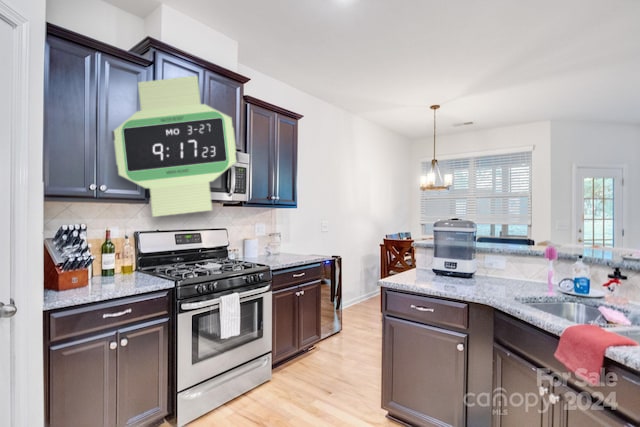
9.17.23
